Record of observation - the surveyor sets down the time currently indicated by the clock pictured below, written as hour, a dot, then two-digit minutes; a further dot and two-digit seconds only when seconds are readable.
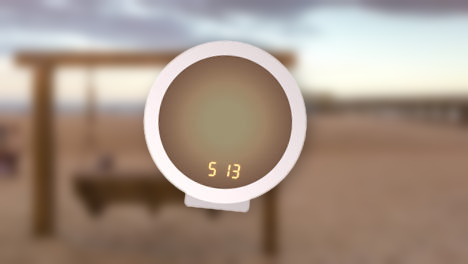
5.13
